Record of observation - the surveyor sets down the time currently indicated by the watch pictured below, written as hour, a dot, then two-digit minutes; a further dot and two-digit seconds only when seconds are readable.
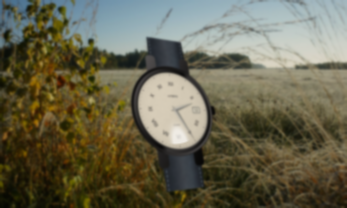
2.25
